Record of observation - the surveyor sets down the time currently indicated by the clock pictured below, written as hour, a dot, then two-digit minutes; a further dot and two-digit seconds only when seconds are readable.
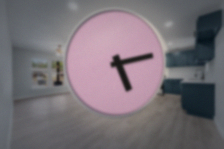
5.13
